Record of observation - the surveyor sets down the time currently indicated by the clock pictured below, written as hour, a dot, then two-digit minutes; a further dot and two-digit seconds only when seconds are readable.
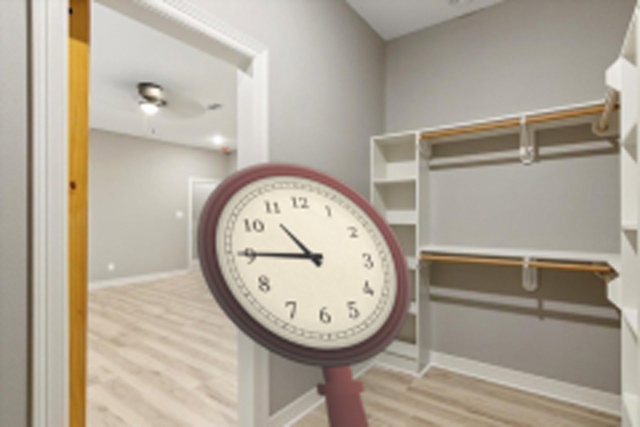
10.45
